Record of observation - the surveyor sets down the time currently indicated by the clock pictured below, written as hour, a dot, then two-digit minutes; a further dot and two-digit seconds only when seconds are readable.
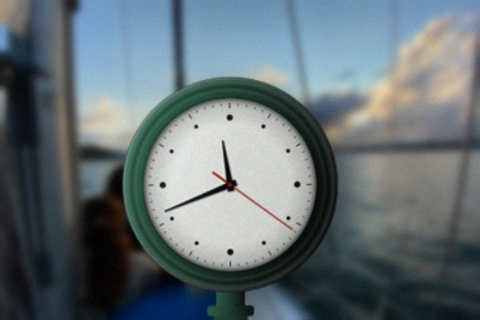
11.41.21
